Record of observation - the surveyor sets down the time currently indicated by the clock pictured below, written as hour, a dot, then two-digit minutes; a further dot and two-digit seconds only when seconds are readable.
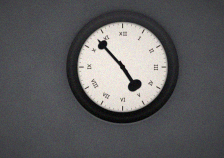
4.53
